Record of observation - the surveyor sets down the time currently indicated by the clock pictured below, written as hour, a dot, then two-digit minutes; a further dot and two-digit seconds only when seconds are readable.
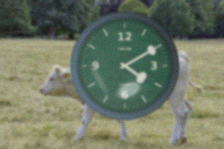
4.10
